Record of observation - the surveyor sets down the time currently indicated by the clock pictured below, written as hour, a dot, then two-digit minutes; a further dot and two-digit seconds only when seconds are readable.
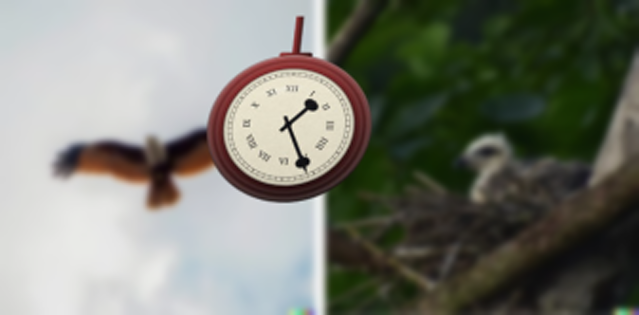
1.26
